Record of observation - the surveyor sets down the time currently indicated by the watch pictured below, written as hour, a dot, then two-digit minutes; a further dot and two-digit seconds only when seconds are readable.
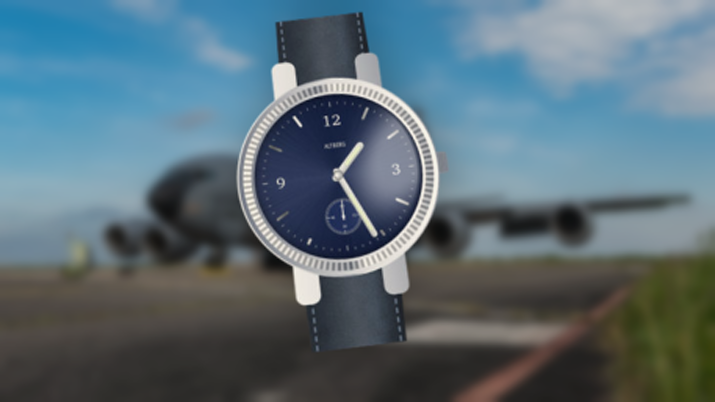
1.26
